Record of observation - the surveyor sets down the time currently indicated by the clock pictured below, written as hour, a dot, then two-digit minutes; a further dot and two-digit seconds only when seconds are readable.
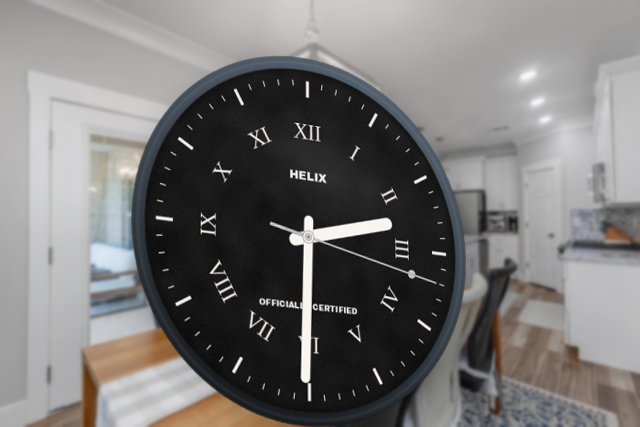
2.30.17
